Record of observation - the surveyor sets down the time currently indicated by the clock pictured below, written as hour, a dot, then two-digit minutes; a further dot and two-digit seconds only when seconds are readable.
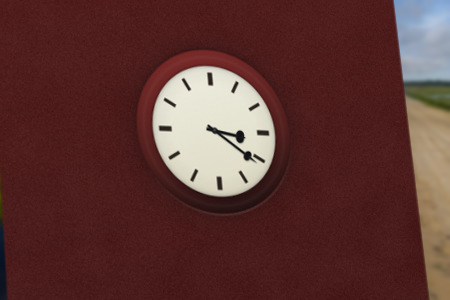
3.21
